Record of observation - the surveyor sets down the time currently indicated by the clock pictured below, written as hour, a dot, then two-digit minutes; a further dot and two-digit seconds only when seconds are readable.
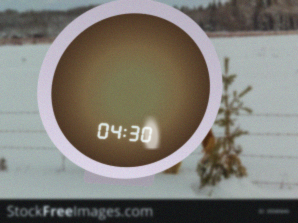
4.30
